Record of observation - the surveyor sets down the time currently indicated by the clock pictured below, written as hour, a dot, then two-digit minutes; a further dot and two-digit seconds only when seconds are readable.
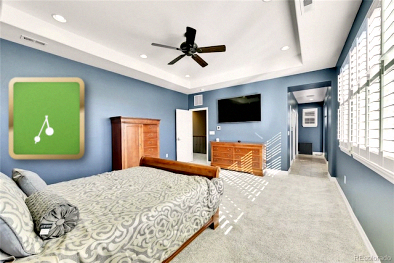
5.34
